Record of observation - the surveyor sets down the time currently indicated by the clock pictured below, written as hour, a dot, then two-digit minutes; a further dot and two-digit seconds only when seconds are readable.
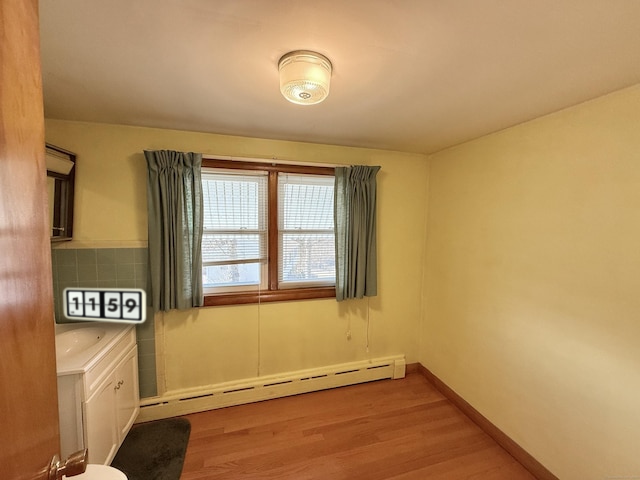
11.59
